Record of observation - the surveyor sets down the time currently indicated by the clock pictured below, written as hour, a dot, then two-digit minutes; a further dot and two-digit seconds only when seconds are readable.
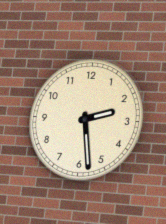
2.28
